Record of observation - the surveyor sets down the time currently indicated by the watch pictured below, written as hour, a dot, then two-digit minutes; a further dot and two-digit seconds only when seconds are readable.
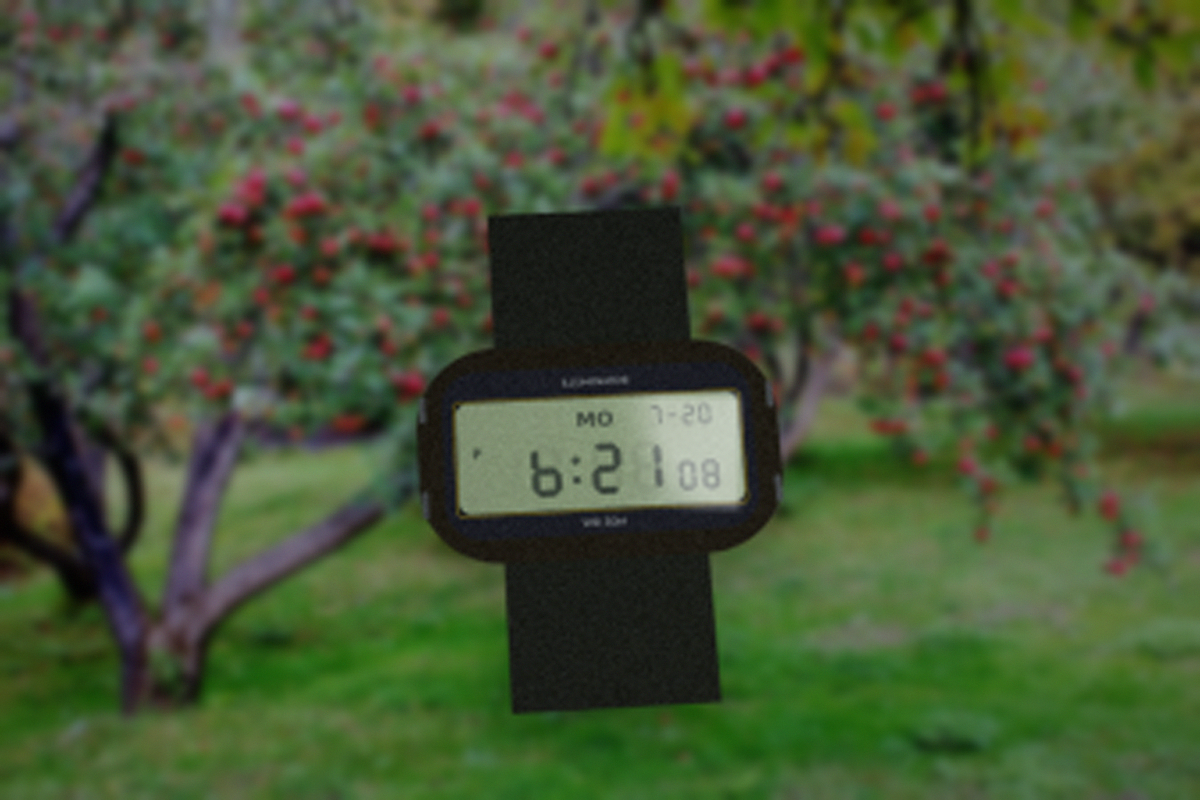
6.21.08
